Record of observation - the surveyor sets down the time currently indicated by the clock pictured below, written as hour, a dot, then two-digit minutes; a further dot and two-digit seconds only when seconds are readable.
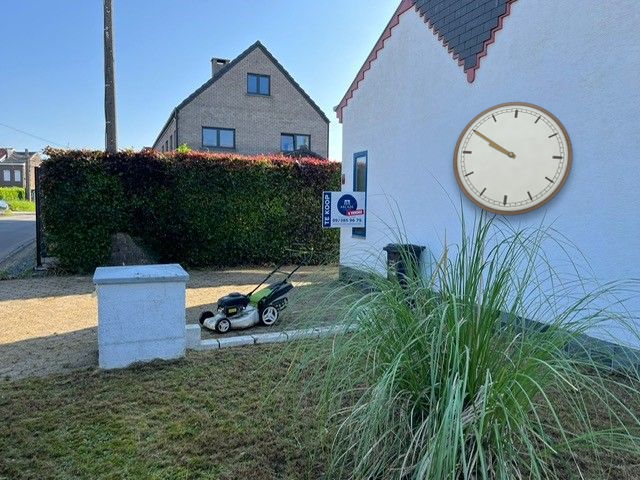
9.50
